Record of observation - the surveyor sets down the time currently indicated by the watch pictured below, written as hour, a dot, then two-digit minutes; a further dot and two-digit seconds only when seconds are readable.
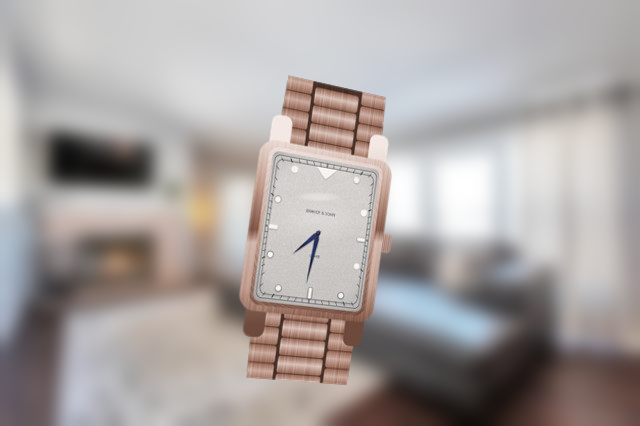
7.31
